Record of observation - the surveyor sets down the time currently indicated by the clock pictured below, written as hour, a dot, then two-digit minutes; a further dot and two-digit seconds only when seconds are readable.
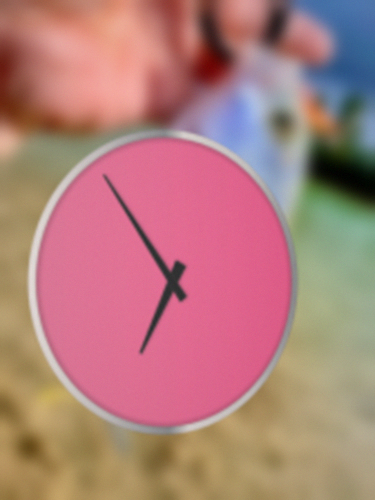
6.54
